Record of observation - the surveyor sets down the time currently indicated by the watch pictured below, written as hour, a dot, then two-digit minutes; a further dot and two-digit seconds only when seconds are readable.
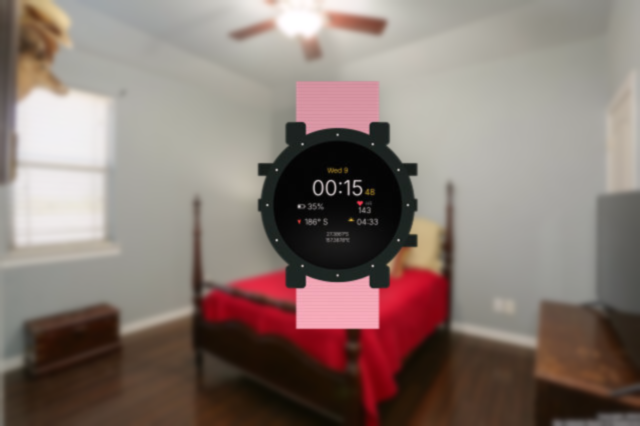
0.15
